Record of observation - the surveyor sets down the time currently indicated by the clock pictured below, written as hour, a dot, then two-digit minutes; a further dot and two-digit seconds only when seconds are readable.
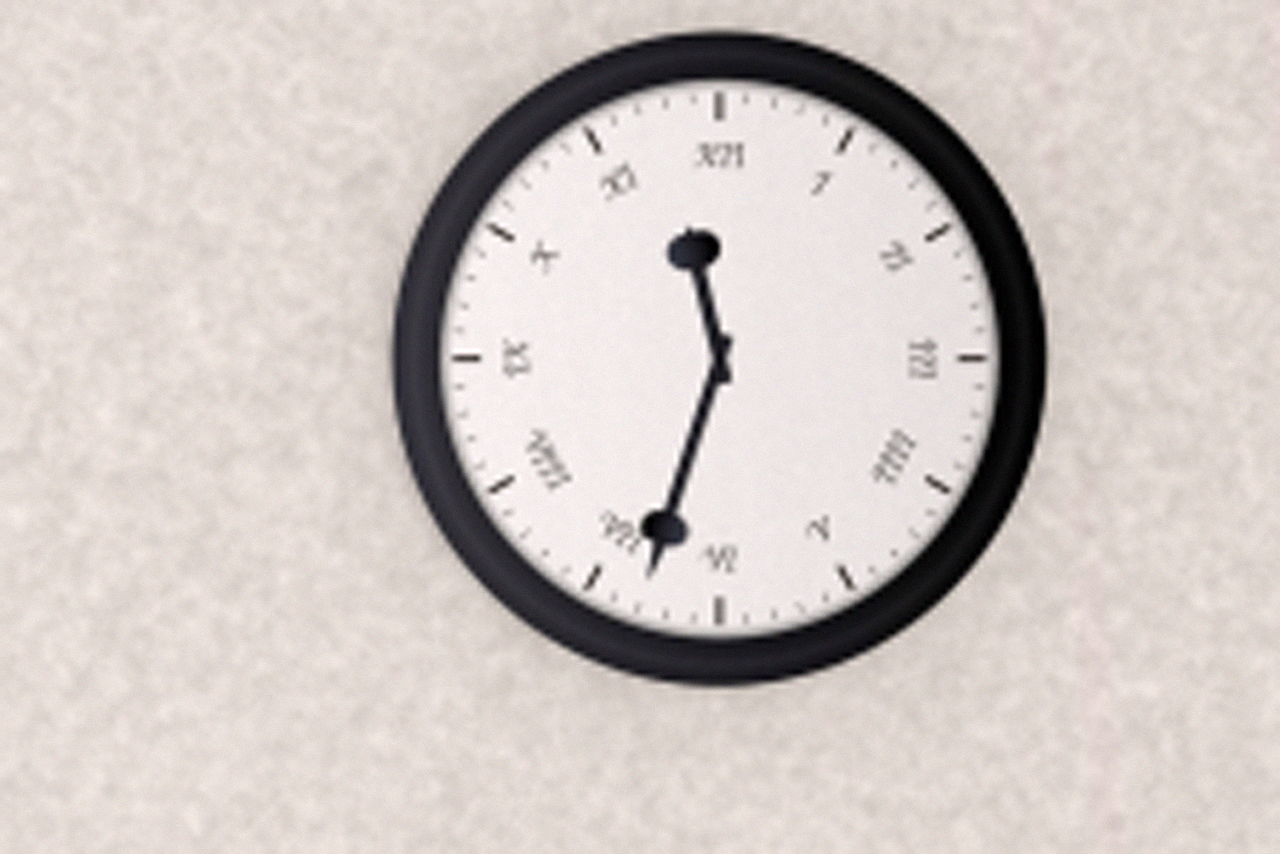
11.33
